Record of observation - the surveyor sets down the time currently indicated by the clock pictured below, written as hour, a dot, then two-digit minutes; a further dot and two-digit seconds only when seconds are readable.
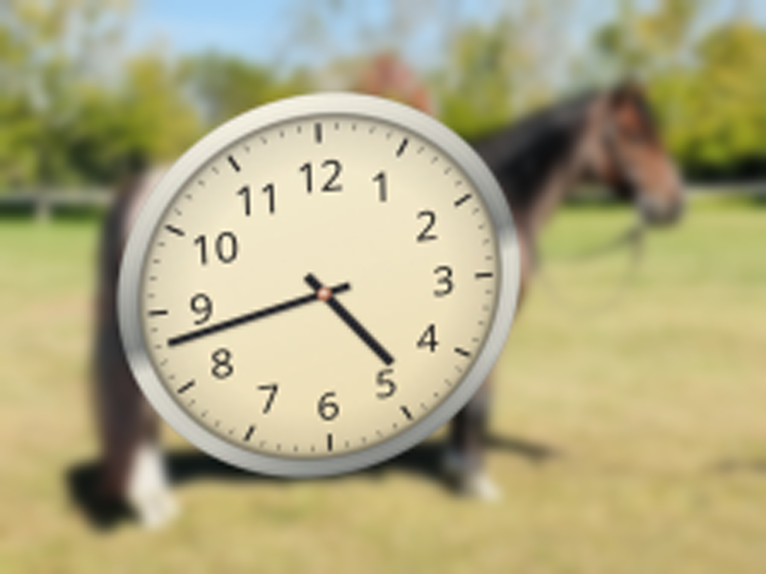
4.43
